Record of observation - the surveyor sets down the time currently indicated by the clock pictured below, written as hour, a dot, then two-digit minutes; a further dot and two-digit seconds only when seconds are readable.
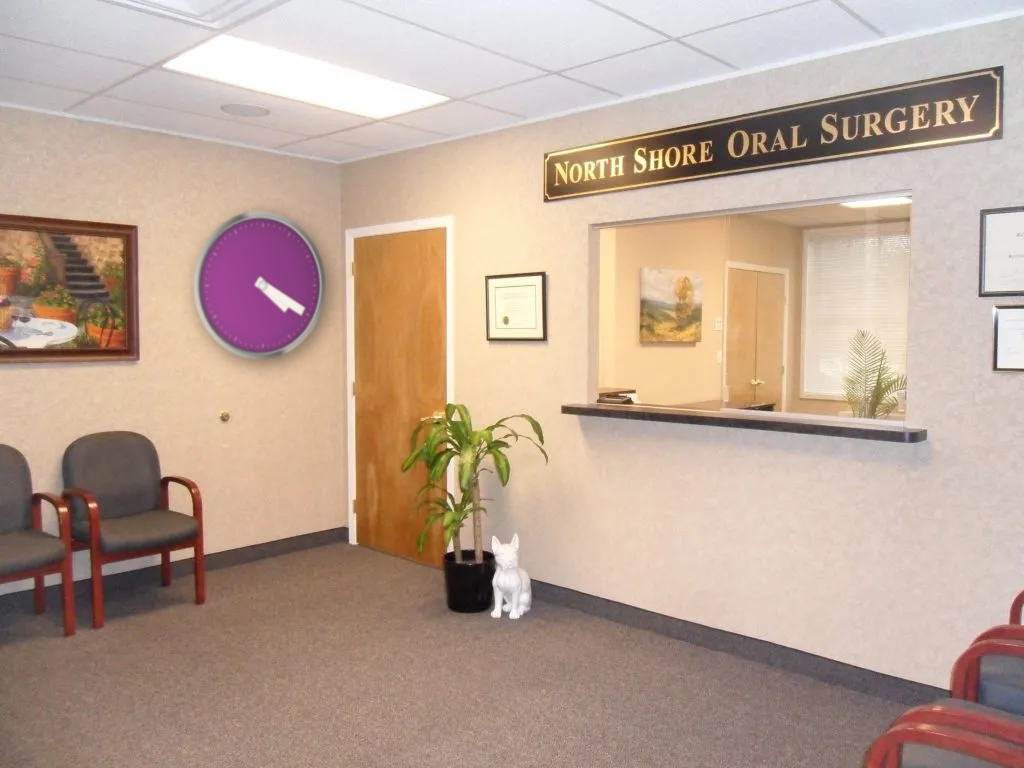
4.20
